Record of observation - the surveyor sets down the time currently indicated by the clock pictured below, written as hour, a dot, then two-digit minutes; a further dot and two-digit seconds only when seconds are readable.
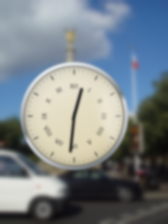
12.31
